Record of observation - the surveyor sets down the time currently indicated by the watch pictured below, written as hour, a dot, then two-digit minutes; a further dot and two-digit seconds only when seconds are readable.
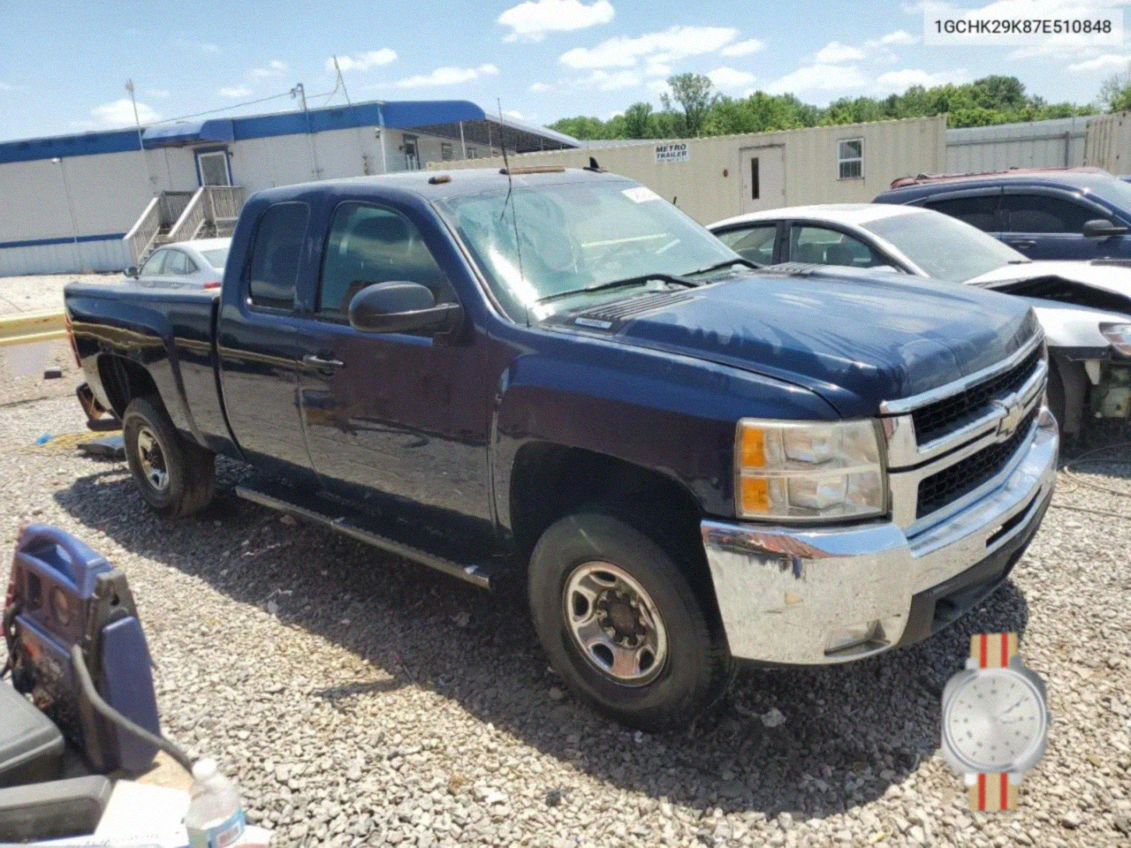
3.09
